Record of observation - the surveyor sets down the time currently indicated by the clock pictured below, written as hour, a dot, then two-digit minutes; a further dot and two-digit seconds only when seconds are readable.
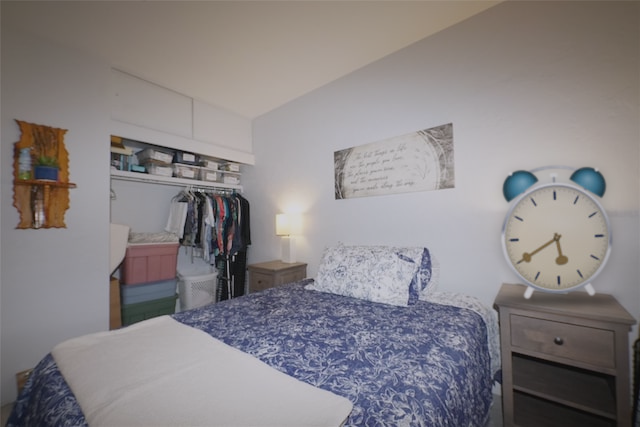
5.40
